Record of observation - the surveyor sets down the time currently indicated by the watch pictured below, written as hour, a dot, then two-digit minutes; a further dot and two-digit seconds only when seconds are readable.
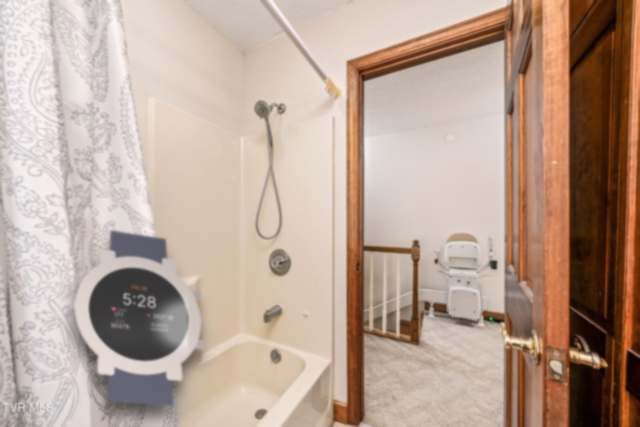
5.28
